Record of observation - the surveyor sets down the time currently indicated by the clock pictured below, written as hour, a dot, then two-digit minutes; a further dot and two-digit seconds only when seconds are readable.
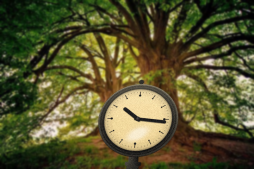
10.16
